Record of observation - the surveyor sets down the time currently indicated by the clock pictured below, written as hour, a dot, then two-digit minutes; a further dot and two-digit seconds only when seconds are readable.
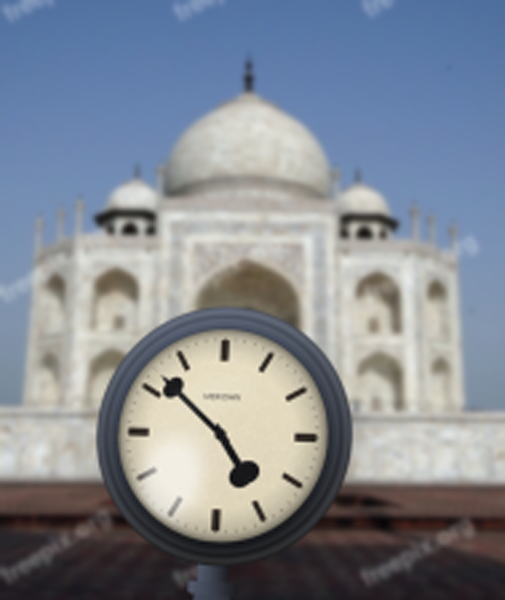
4.52
